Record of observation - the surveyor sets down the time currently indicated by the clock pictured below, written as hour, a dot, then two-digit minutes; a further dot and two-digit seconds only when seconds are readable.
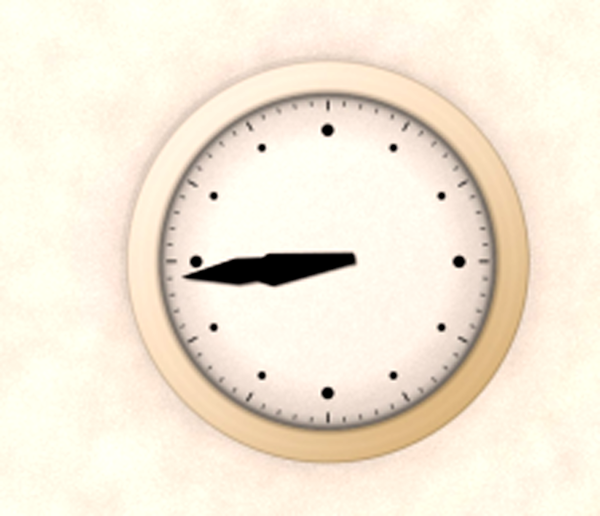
8.44
